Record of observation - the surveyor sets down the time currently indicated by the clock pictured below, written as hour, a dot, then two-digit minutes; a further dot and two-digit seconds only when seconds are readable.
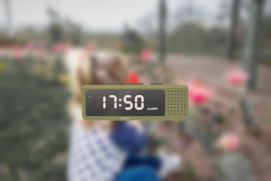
17.50
